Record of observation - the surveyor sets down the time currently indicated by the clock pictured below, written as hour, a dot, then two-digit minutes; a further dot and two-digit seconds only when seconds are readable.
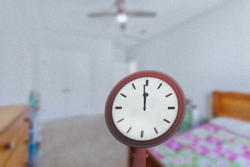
11.59
